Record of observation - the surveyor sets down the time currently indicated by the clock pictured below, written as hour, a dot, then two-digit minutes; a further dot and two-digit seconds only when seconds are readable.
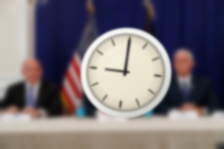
9.00
